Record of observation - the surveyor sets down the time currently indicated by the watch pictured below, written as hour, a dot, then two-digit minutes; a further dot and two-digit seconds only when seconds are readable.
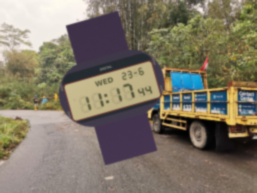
11.17.44
